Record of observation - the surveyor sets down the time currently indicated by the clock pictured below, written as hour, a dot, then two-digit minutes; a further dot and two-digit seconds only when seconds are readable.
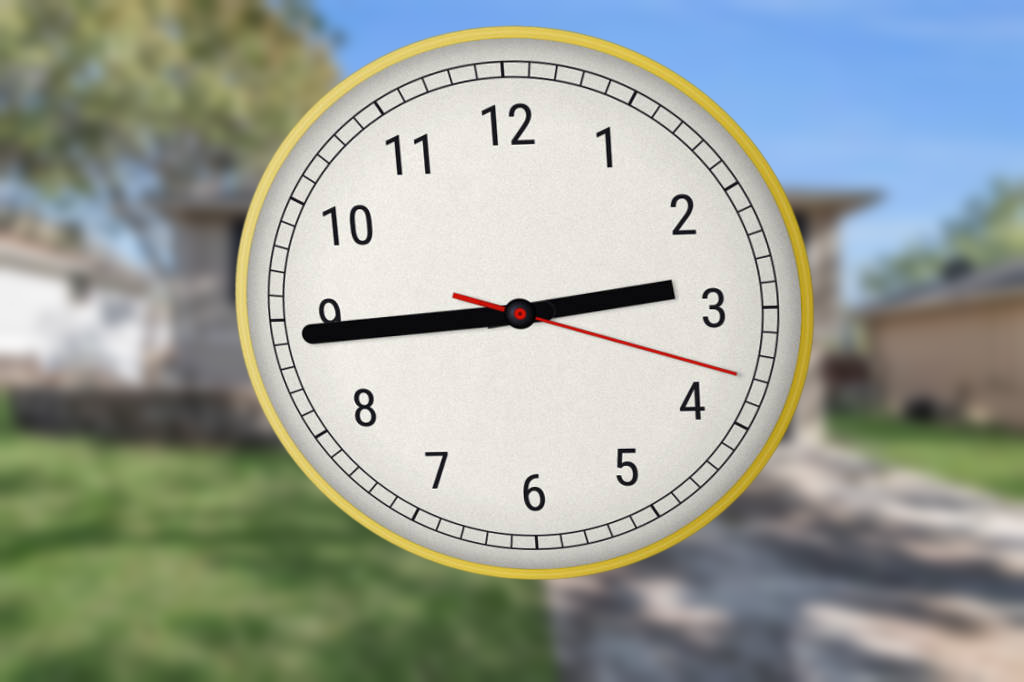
2.44.18
